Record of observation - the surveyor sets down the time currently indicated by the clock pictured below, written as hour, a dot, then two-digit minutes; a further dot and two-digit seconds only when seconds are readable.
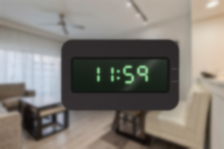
11.59
